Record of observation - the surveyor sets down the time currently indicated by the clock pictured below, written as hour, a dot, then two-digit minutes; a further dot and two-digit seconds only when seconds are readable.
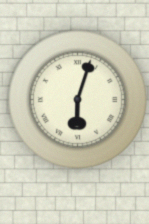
6.03
